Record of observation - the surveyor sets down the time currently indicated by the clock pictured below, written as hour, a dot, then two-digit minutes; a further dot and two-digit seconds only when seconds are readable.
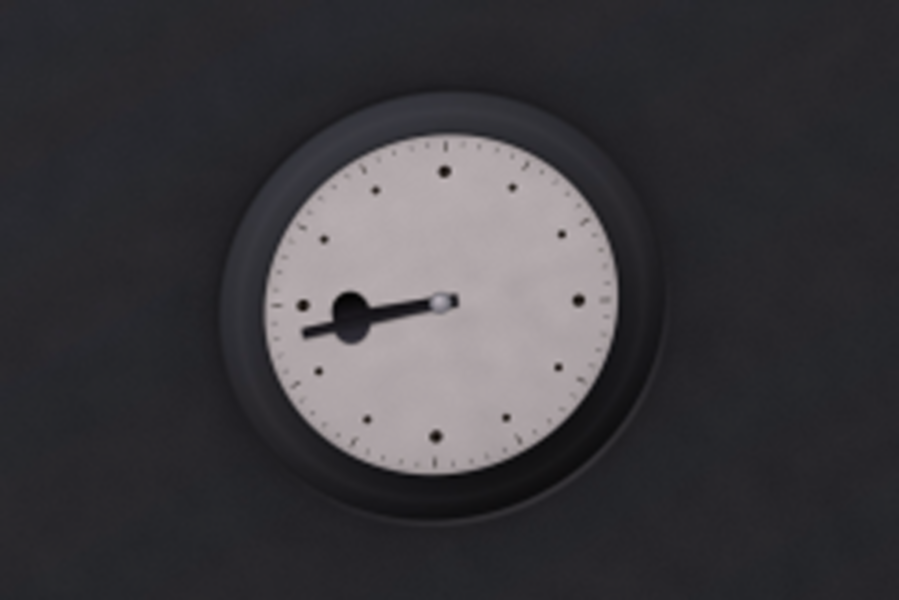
8.43
